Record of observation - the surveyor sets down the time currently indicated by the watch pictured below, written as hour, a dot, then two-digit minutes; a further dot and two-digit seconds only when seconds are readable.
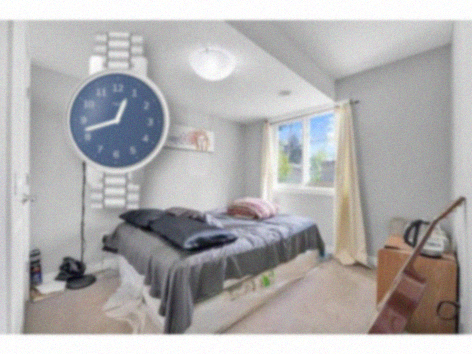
12.42
